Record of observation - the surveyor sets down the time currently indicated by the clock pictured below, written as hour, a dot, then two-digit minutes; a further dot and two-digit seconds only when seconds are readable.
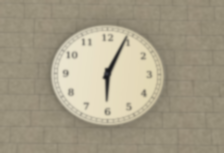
6.04
